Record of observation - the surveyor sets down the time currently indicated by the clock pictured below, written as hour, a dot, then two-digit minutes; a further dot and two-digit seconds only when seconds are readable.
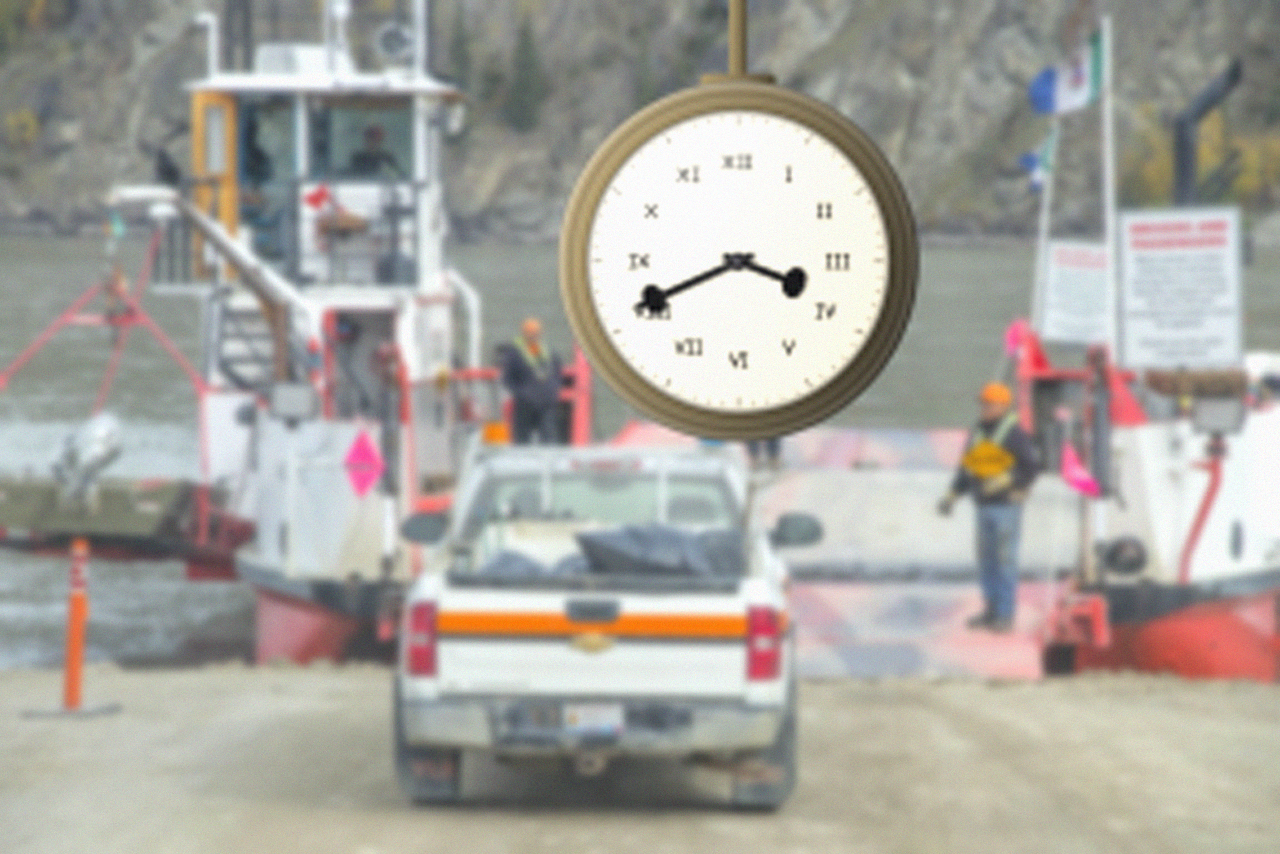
3.41
